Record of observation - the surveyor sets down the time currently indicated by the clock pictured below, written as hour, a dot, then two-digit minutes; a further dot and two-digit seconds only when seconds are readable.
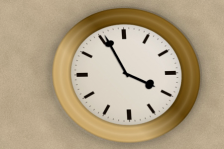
3.56
